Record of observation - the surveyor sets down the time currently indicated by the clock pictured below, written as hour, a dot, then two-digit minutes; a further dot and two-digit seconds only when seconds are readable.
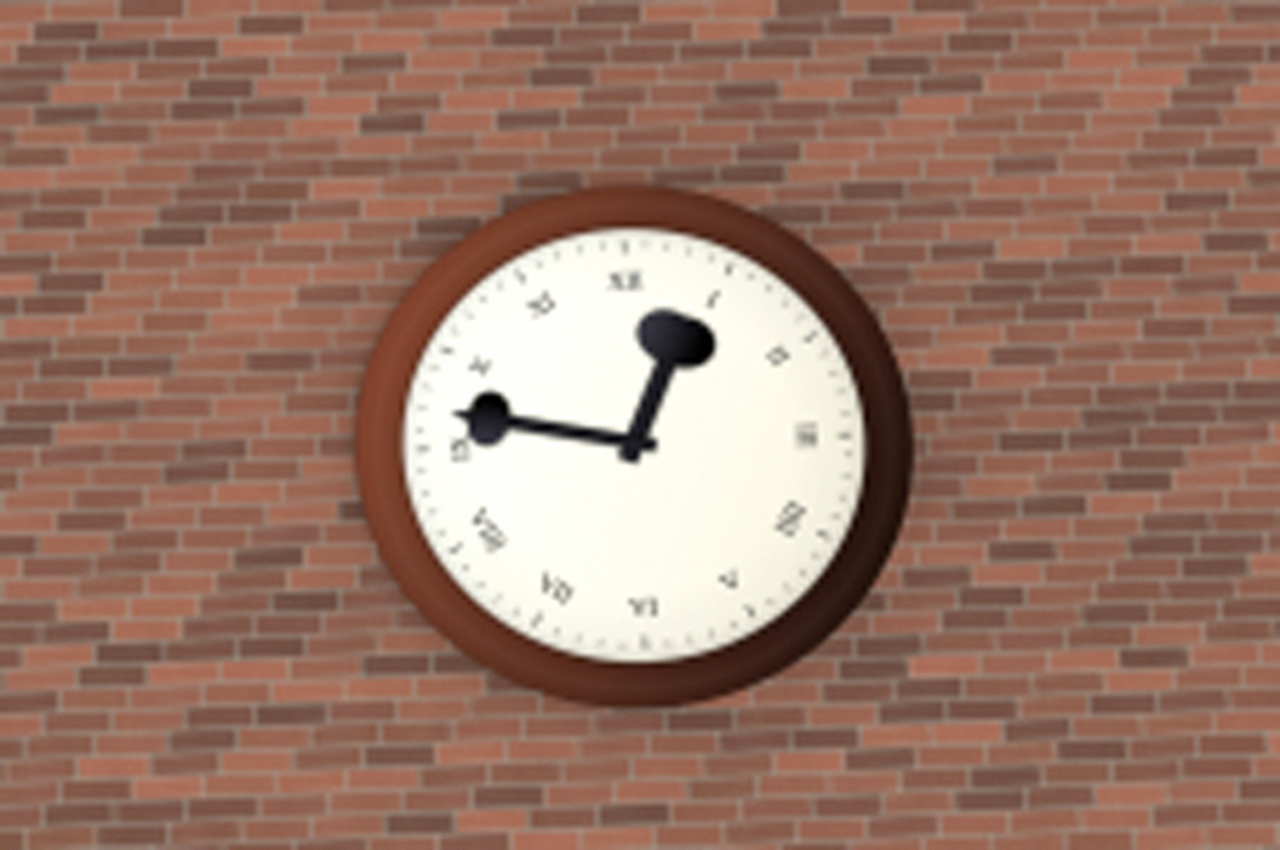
12.47
